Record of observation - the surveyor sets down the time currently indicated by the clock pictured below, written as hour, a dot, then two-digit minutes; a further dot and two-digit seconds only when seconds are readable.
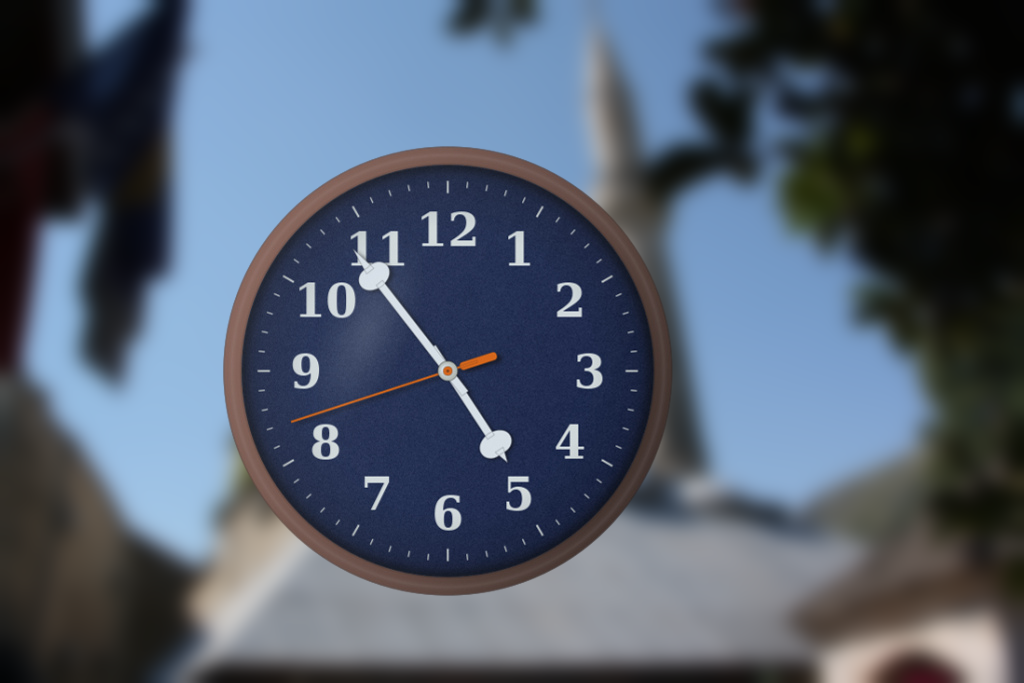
4.53.42
